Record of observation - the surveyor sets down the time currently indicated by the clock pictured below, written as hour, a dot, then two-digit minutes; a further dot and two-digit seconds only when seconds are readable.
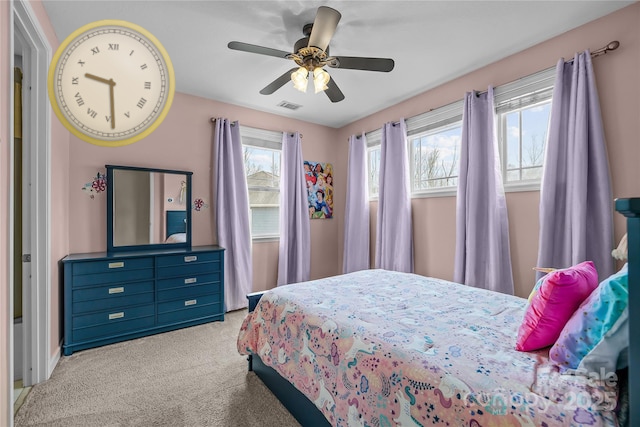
9.29
